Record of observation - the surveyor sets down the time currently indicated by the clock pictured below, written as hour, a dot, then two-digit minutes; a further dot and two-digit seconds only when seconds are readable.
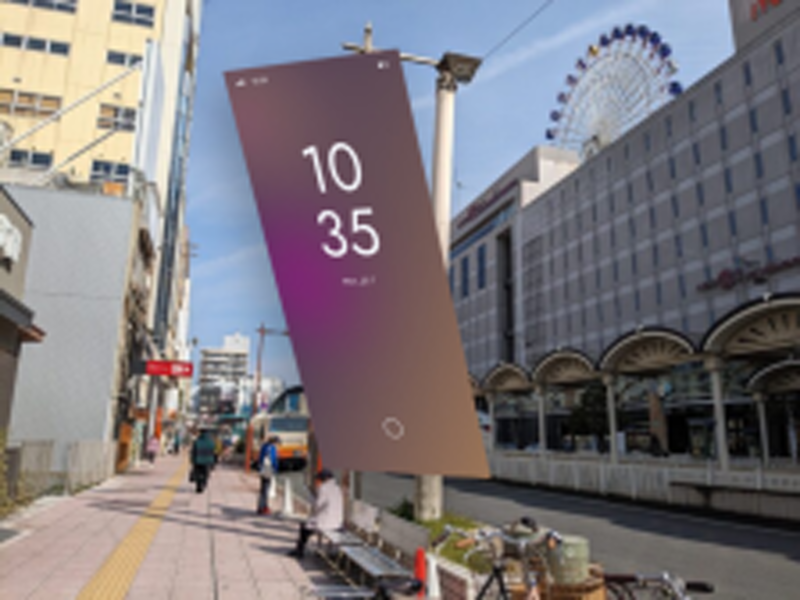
10.35
